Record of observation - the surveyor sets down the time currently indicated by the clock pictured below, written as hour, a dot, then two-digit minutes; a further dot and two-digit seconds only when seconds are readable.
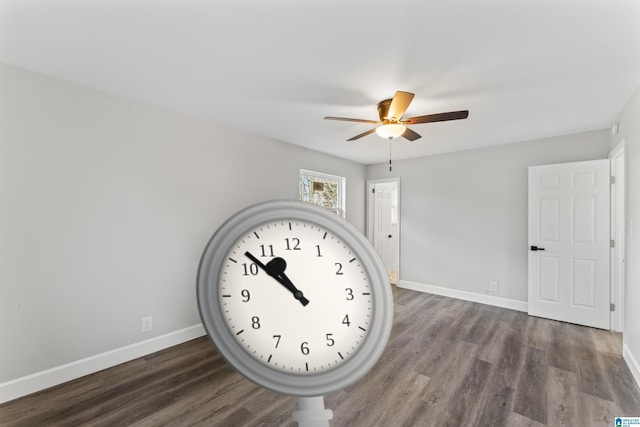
10.52
